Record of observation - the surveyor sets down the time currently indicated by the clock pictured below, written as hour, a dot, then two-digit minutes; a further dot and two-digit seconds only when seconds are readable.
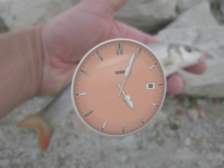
5.04
